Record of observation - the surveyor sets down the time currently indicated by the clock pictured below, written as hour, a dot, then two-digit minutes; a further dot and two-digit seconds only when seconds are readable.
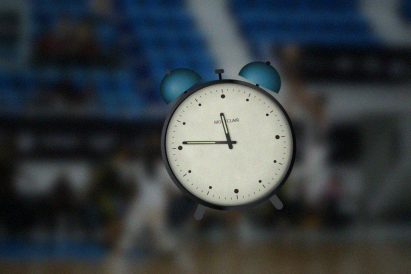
11.46
